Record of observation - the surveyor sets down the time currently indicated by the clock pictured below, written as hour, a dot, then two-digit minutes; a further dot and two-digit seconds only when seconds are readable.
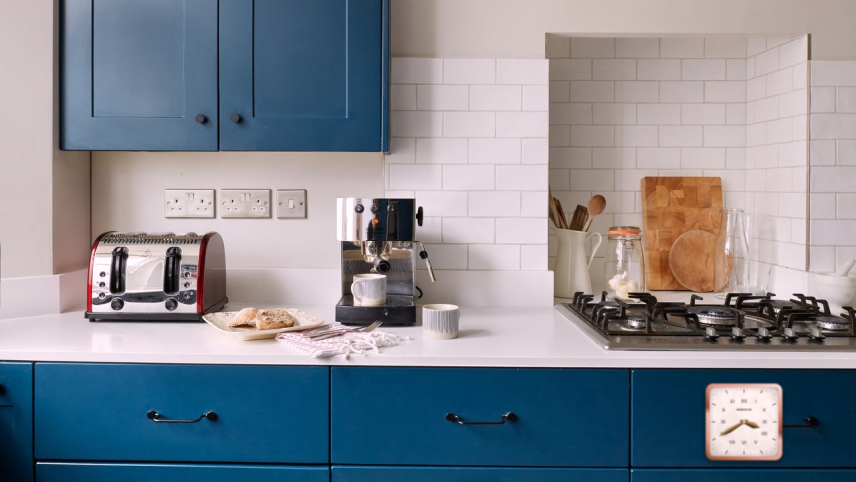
3.40
